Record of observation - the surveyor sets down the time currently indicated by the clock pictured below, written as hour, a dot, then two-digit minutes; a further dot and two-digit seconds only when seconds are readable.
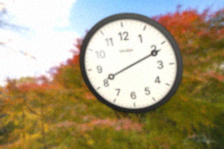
8.11
